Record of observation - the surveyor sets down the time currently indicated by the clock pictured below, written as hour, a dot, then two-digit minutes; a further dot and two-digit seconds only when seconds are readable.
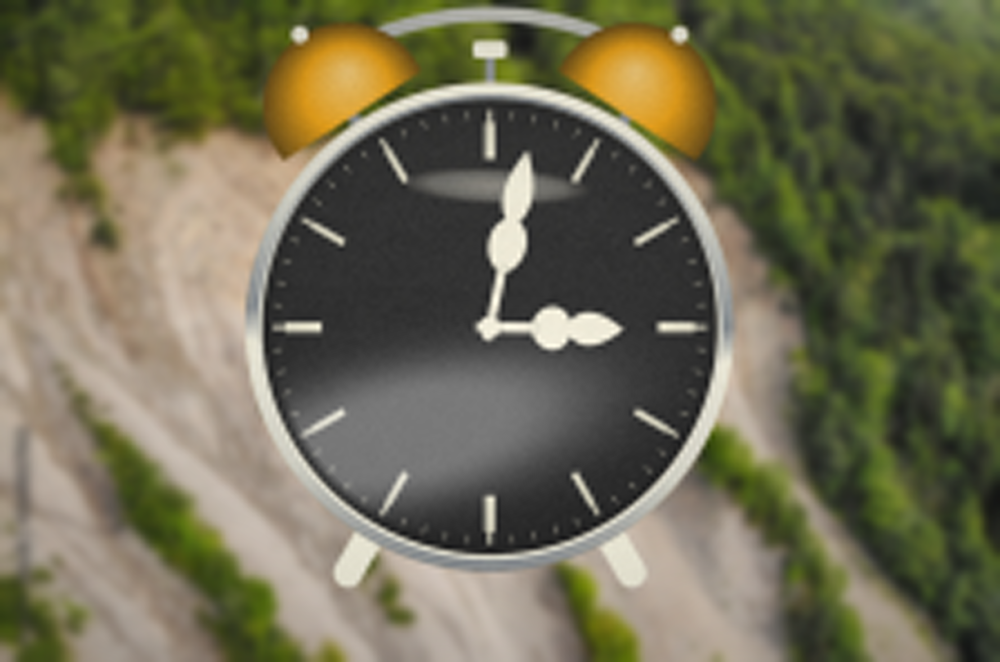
3.02
